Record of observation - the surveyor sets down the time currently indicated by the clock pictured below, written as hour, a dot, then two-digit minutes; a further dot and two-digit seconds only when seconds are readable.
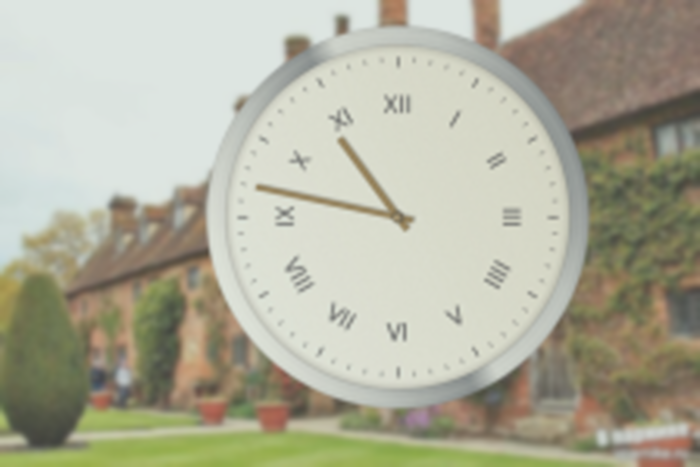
10.47
